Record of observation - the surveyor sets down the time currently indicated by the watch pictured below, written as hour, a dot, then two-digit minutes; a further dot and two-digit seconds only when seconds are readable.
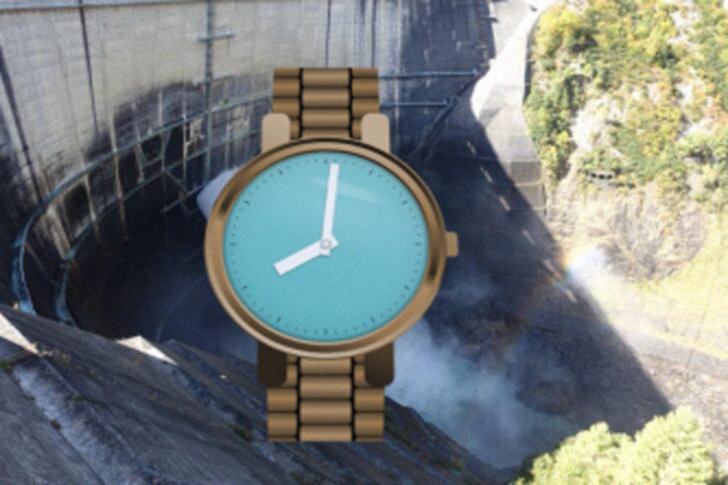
8.01
